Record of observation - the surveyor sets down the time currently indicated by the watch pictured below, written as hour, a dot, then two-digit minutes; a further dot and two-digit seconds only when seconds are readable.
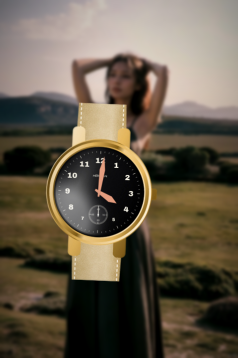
4.01
